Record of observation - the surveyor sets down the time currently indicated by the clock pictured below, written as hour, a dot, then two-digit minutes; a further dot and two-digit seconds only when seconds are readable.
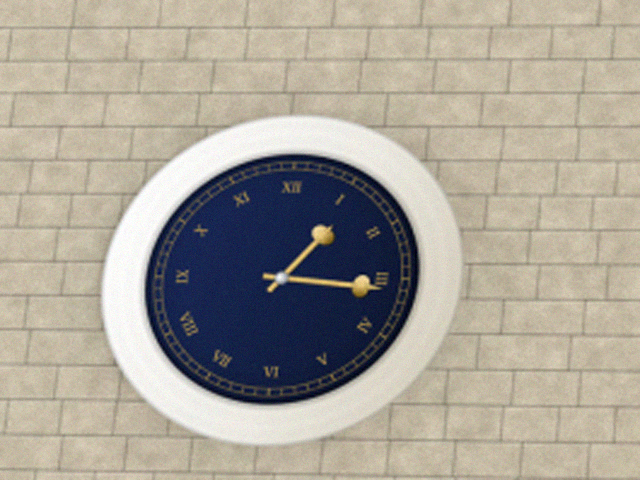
1.16
